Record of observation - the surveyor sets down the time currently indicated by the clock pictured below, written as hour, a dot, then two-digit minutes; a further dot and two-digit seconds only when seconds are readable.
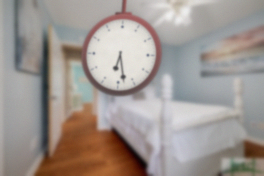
6.28
